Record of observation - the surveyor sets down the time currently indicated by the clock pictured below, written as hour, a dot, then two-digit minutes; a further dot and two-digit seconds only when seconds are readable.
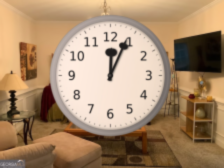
12.04
